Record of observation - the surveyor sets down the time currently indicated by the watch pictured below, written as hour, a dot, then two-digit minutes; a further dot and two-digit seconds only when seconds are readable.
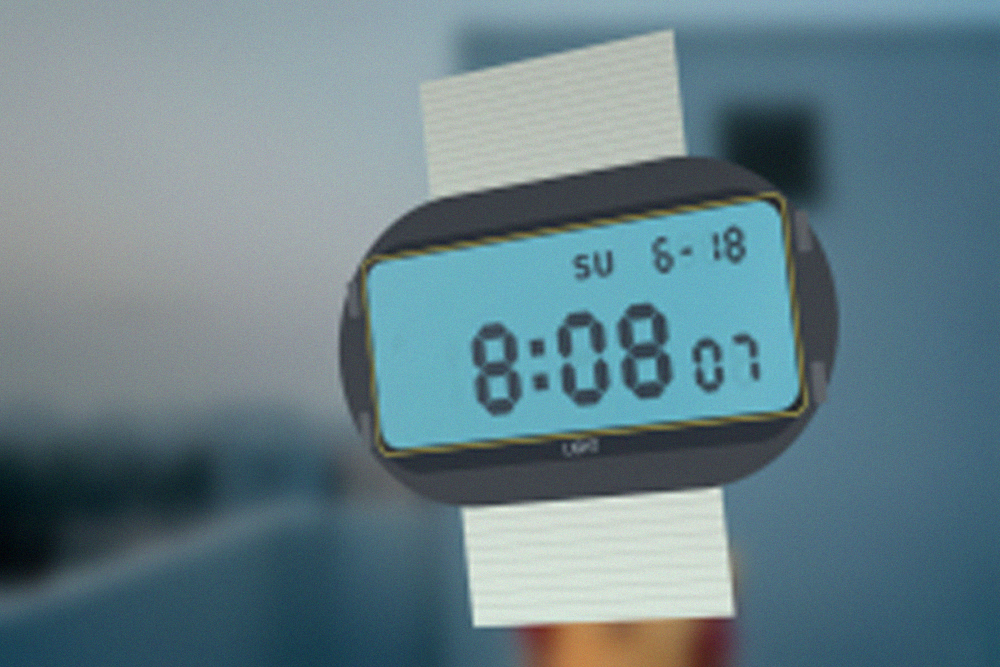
8.08.07
